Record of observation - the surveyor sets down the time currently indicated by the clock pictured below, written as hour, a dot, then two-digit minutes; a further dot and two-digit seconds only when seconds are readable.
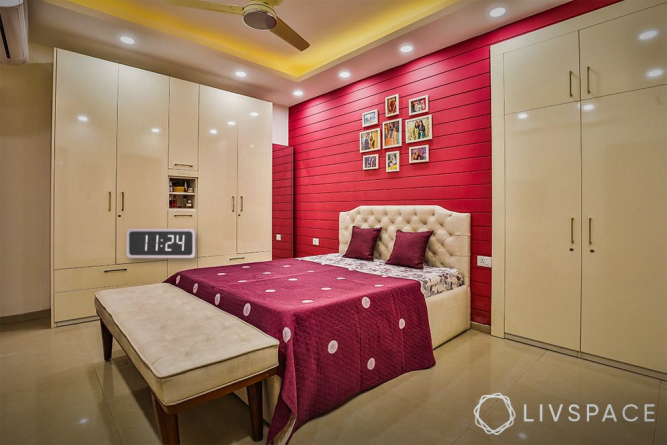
11.24
